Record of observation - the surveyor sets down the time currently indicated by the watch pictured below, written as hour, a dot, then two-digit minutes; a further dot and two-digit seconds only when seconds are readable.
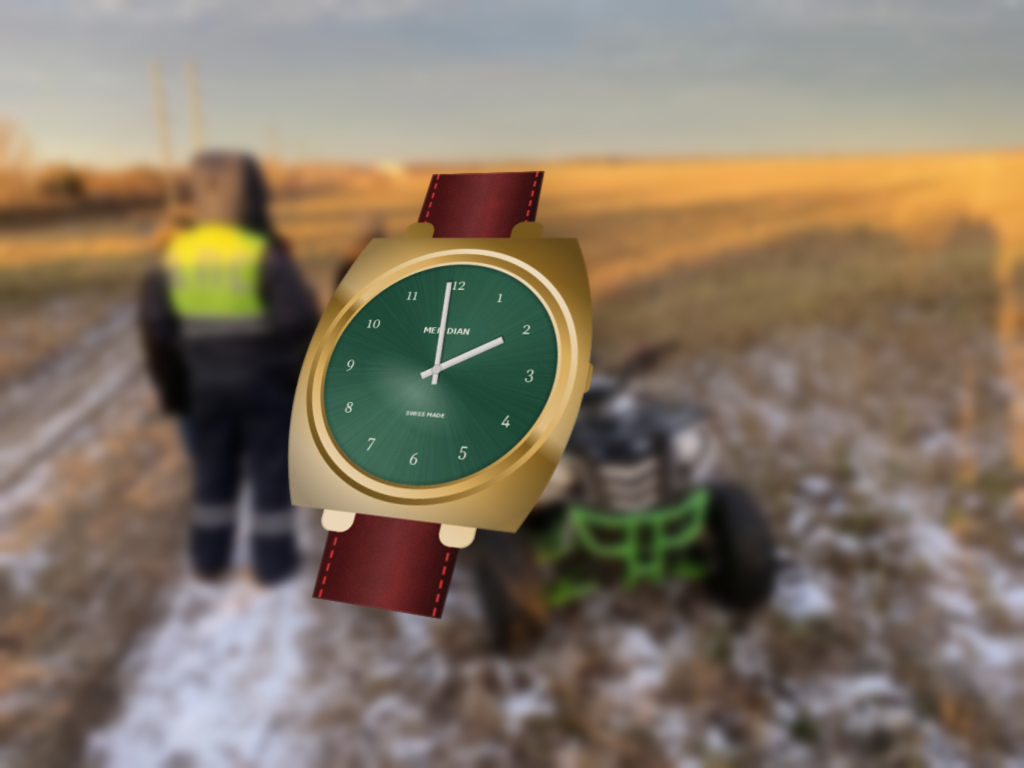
1.59
